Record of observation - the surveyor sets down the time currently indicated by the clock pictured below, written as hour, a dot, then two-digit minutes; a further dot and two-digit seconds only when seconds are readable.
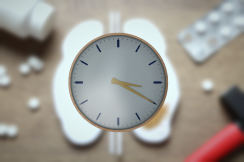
3.20
